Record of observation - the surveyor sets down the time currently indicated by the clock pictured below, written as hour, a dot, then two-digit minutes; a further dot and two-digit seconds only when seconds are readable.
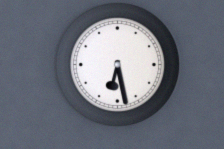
6.28
